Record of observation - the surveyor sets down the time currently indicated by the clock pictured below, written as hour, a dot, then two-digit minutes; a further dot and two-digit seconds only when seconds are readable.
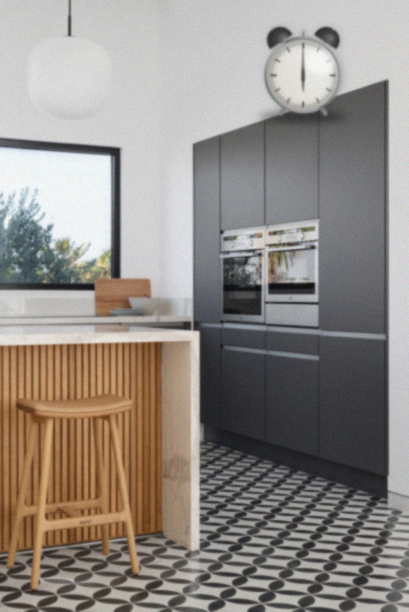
6.00
